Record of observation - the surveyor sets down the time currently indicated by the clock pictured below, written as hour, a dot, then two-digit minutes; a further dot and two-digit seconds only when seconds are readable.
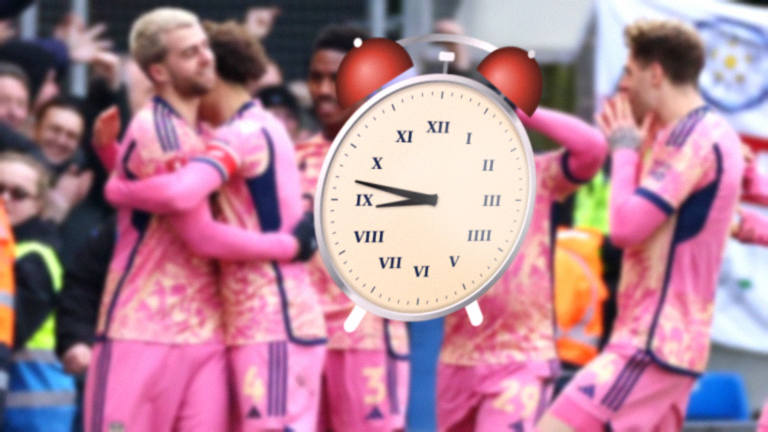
8.47
